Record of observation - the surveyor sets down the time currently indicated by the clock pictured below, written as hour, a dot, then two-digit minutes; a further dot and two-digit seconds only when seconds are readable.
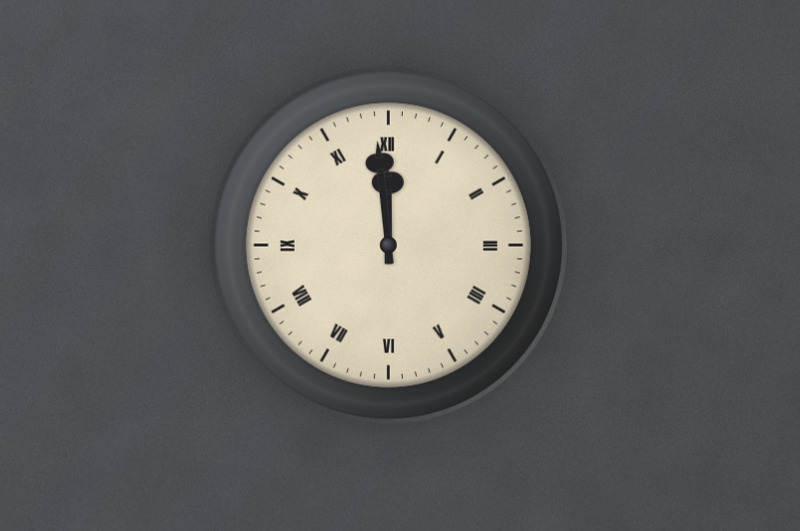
11.59
